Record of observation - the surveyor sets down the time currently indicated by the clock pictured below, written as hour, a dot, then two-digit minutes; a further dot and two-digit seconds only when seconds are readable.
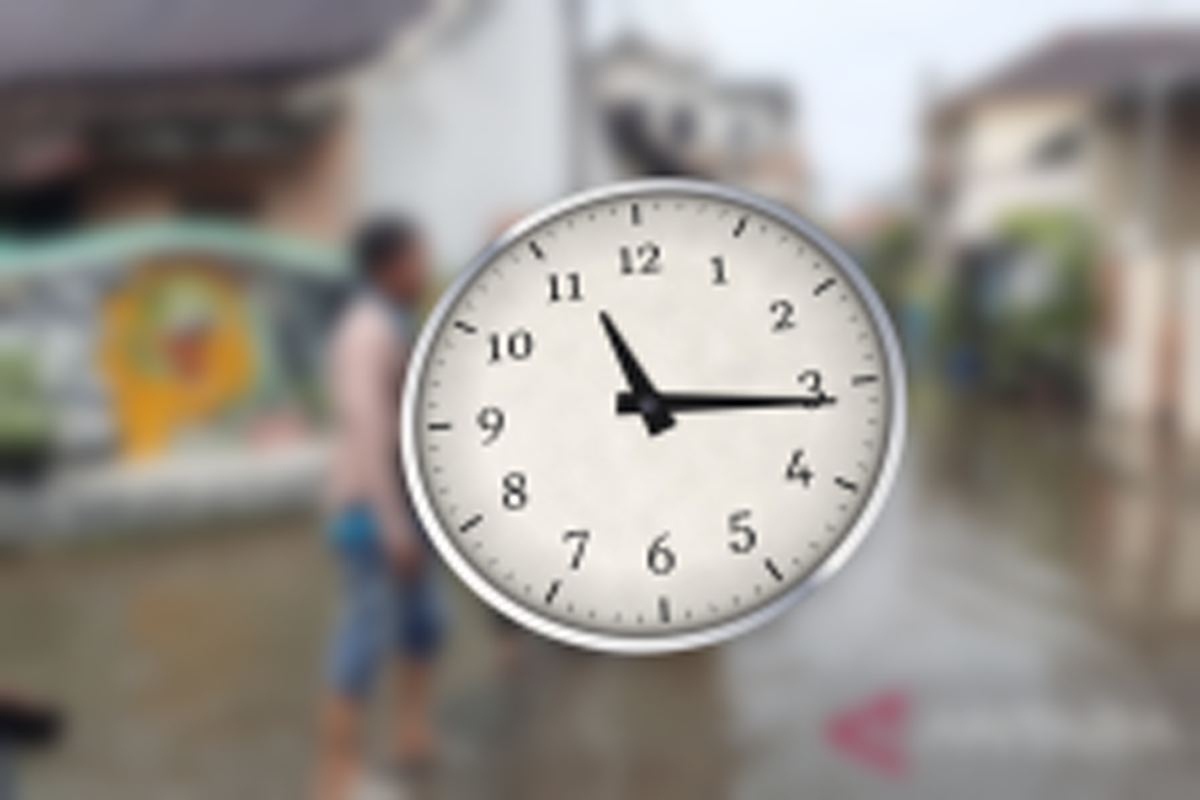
11.16
